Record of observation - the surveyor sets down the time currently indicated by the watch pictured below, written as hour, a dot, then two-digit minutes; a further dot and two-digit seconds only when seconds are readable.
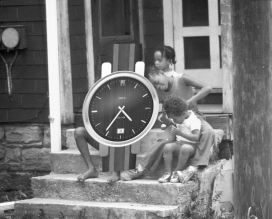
4.36
